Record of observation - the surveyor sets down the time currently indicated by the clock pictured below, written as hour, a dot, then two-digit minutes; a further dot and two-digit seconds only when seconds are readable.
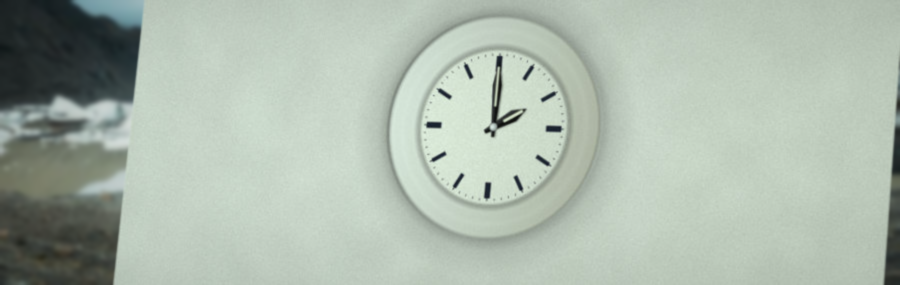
2.00
